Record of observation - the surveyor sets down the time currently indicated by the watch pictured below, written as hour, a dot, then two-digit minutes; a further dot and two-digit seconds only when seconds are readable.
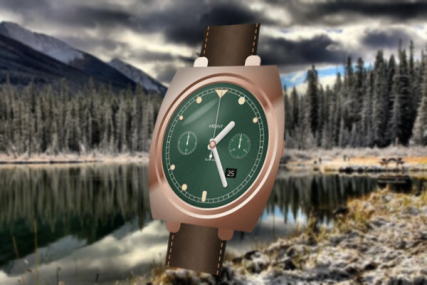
1.25
